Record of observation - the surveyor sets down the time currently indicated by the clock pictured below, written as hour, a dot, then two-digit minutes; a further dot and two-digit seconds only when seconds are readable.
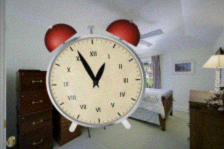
12.56
